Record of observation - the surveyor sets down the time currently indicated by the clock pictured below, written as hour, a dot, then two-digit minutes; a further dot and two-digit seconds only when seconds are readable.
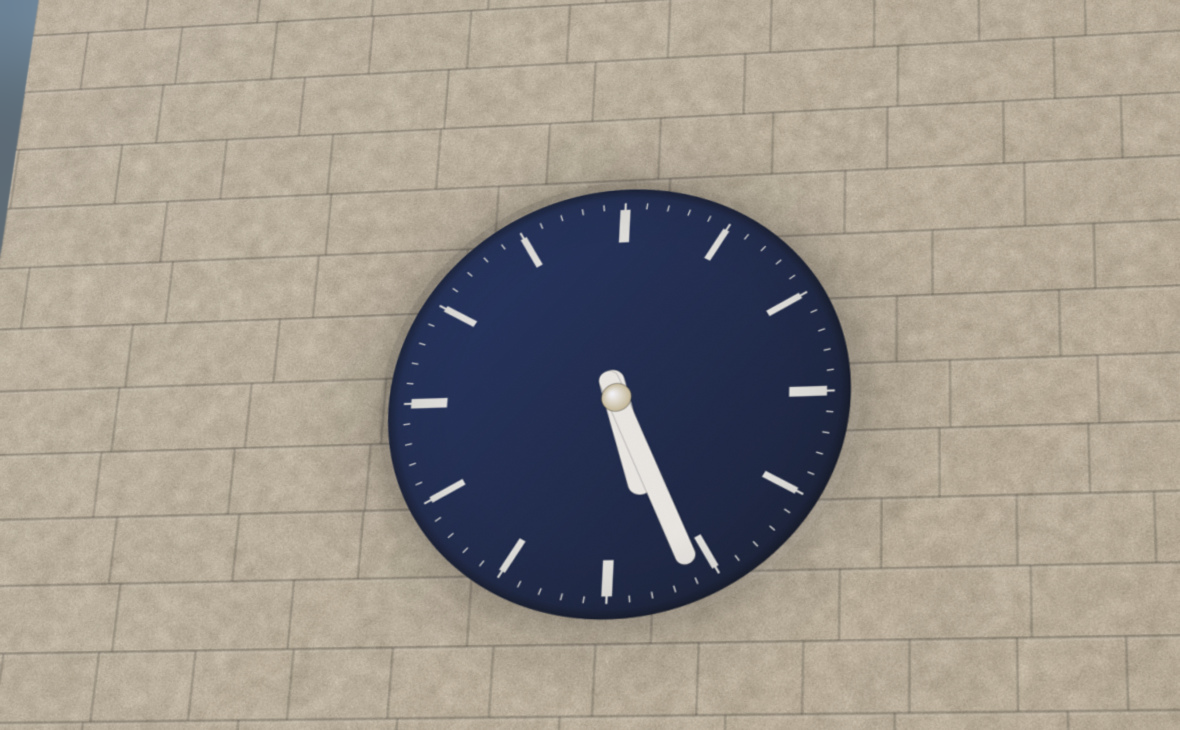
5.26
